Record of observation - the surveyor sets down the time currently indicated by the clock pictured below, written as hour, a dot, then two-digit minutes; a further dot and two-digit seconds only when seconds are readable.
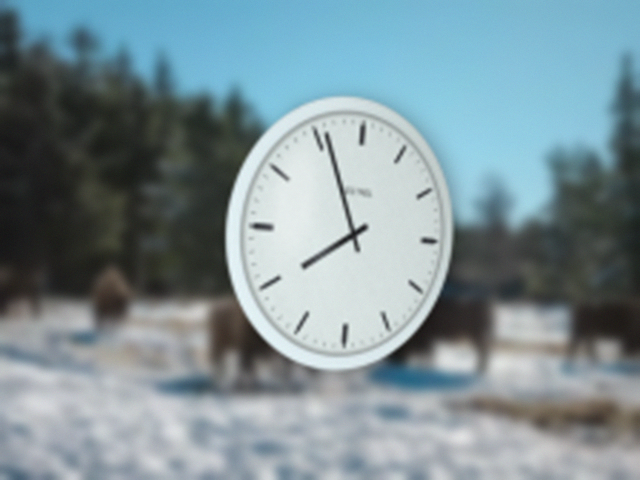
7.56
